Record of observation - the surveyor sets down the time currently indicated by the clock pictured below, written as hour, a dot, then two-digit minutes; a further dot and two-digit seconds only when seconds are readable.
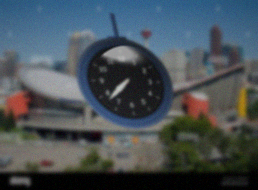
7.38
